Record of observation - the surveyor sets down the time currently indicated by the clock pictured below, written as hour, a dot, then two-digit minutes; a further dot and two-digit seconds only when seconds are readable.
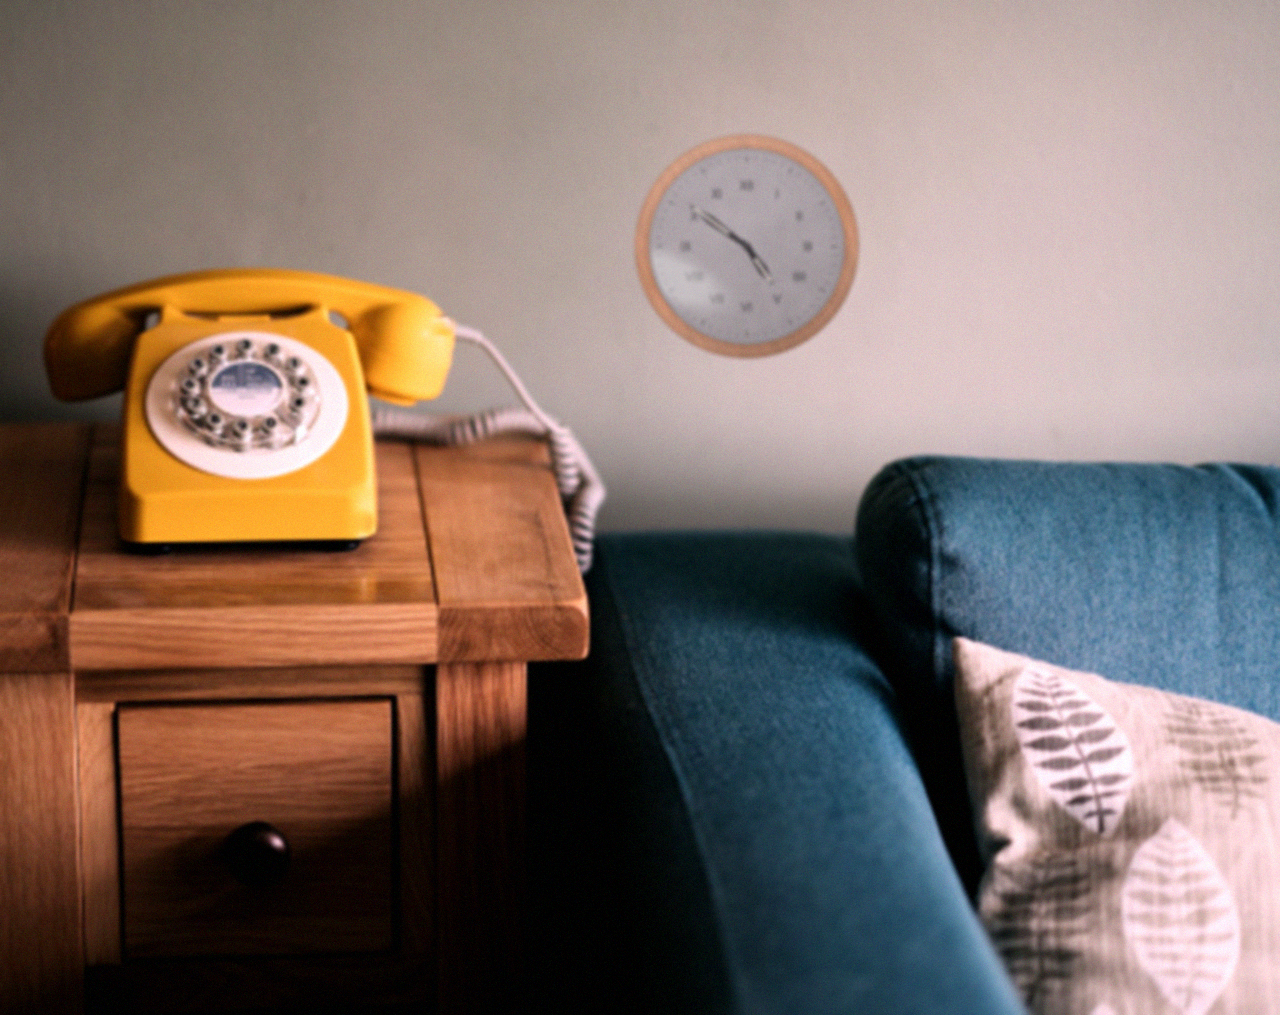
4.51
